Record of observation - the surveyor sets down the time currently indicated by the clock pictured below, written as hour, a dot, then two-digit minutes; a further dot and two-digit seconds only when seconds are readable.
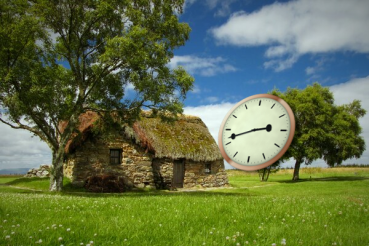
2.42
